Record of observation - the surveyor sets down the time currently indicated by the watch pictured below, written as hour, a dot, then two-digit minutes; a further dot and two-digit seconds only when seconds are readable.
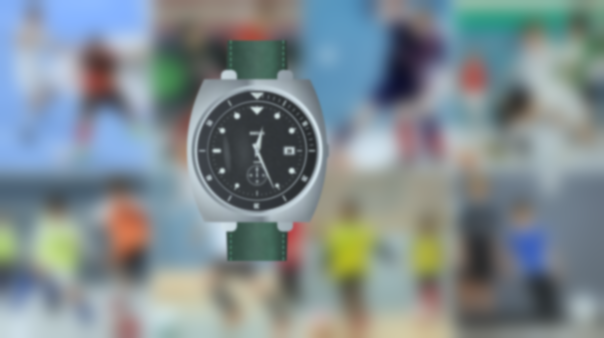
12.26
